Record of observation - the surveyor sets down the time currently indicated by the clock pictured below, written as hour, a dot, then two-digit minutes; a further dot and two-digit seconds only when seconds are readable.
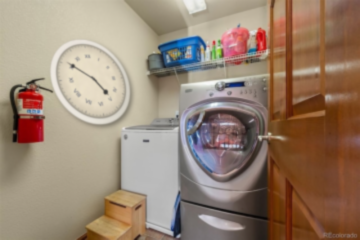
4.51
